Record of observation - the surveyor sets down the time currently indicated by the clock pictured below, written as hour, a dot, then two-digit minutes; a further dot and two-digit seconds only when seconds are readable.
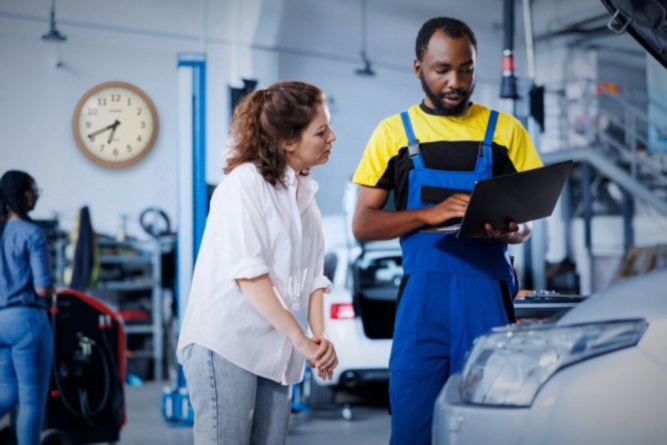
6.41
